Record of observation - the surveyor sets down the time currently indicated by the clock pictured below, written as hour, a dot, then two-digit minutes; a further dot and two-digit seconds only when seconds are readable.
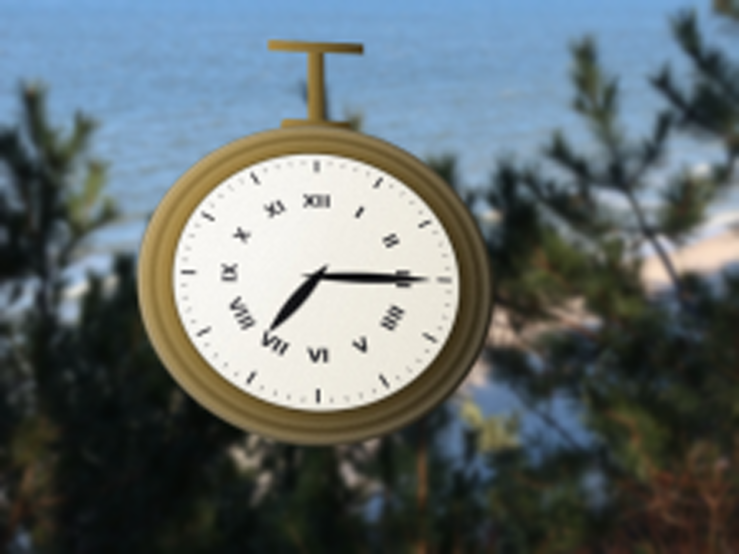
7.15
